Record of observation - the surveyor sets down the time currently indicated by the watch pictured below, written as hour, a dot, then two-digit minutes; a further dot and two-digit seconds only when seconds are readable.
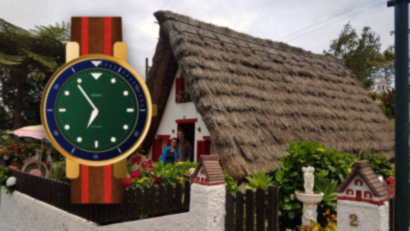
6.54
